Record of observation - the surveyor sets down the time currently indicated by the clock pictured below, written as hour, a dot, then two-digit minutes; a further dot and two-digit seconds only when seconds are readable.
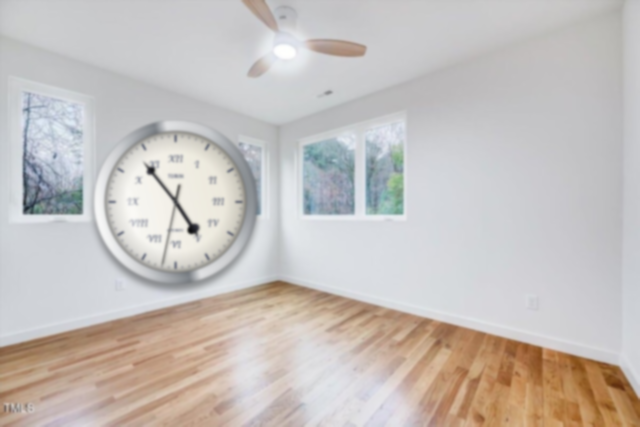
4.53.32
